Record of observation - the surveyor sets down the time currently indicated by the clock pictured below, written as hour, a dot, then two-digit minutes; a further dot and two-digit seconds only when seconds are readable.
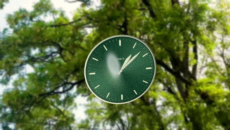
1.08
